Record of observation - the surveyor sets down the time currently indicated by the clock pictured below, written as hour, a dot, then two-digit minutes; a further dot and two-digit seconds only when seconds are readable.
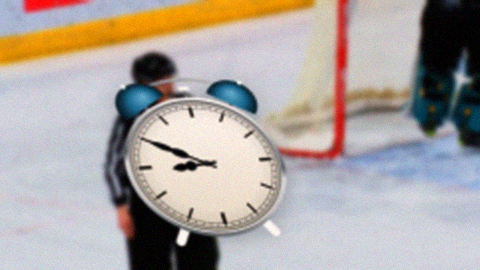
8.50
